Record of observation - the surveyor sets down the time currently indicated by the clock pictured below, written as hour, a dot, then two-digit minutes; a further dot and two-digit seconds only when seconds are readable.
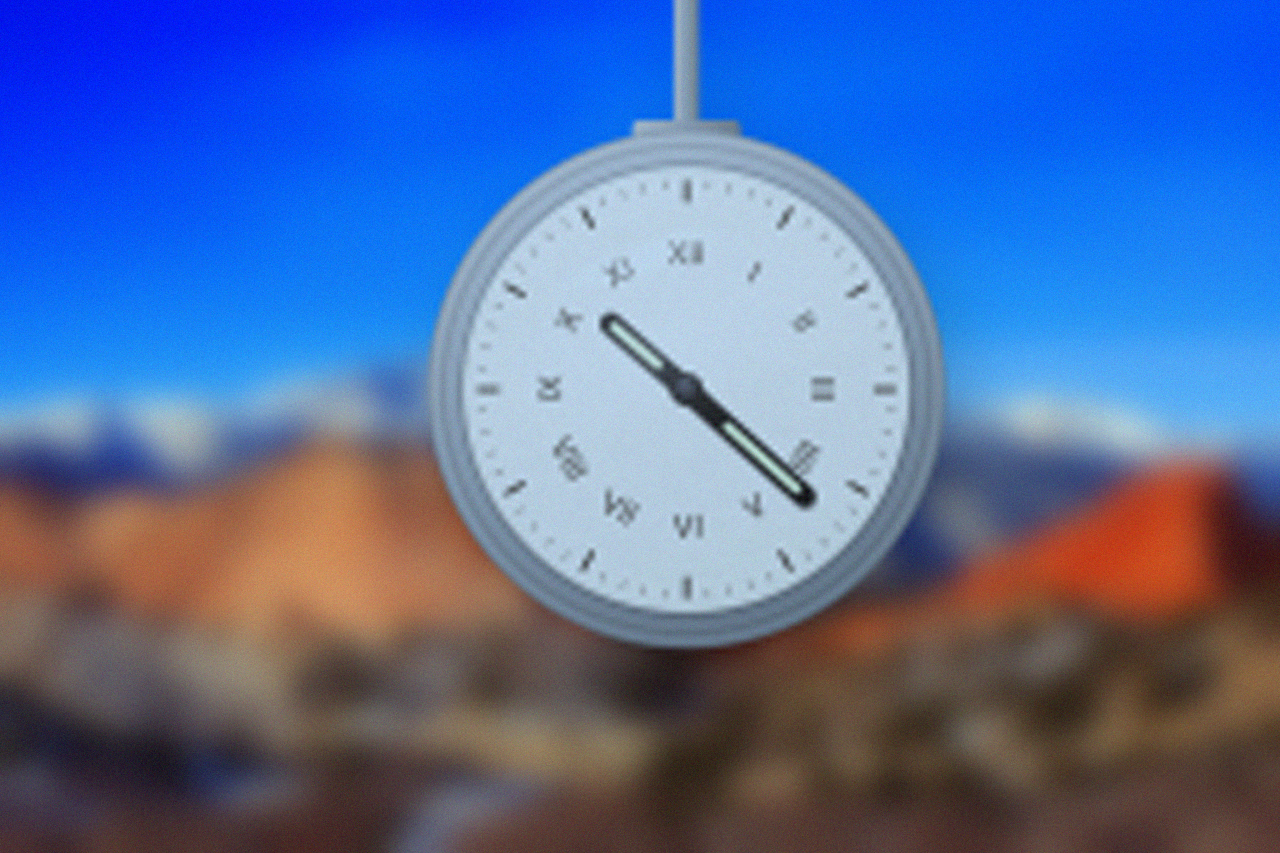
10.22
